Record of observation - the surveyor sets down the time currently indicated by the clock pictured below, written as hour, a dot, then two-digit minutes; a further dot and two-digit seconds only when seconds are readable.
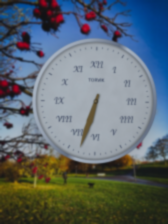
6.33
